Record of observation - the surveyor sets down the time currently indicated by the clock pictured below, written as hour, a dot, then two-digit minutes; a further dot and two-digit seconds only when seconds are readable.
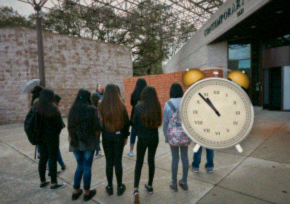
10.53
